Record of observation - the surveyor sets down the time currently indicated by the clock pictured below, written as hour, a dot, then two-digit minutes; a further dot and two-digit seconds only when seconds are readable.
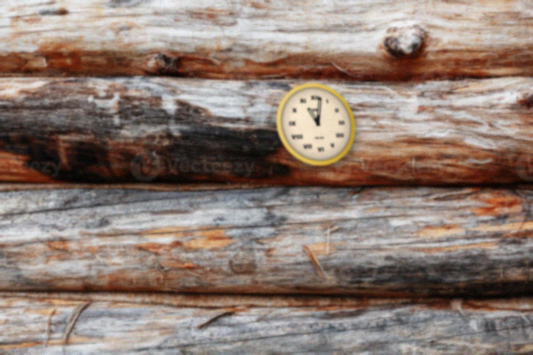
11.02
